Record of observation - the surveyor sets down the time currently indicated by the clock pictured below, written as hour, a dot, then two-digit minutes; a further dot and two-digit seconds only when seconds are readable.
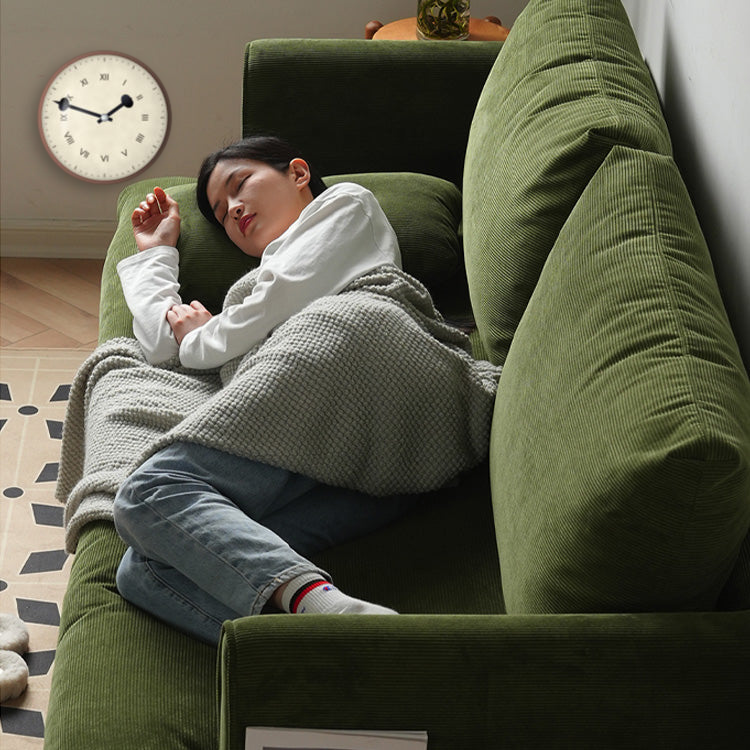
1.48
